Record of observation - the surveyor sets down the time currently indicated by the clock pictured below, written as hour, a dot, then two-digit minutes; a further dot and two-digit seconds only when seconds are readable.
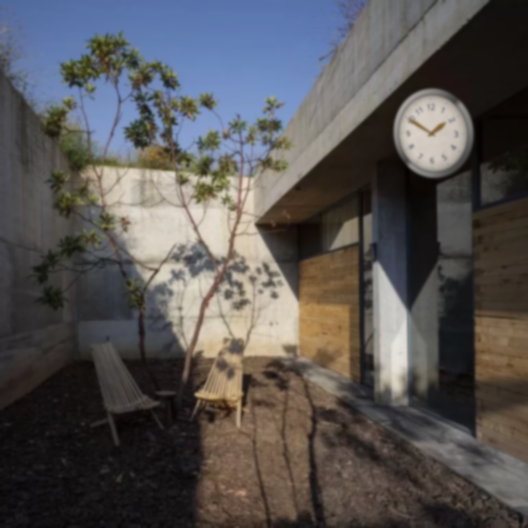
1.50
